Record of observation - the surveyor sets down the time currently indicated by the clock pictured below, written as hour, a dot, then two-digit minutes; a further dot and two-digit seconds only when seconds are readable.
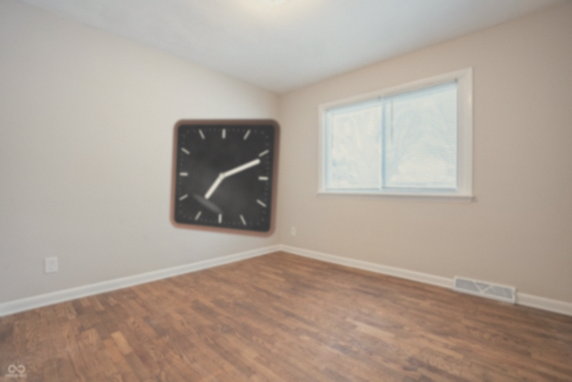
7.11
